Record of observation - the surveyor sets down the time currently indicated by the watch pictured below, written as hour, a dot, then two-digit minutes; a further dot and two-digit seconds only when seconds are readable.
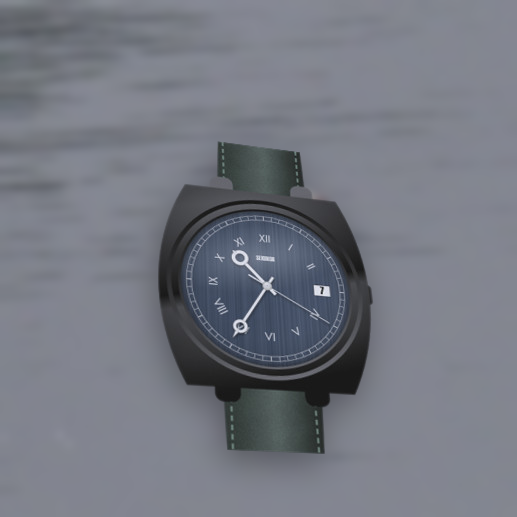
10.35.20
